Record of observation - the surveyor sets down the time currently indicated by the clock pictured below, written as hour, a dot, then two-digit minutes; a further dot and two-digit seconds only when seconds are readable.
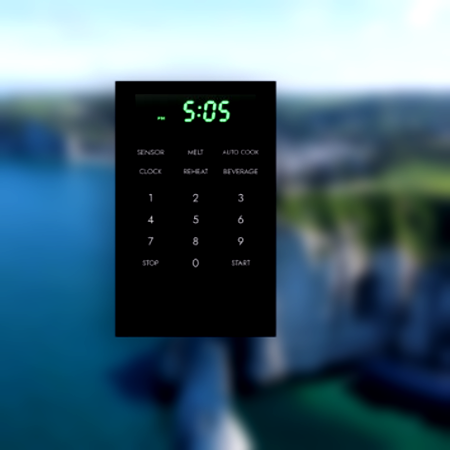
5.05
